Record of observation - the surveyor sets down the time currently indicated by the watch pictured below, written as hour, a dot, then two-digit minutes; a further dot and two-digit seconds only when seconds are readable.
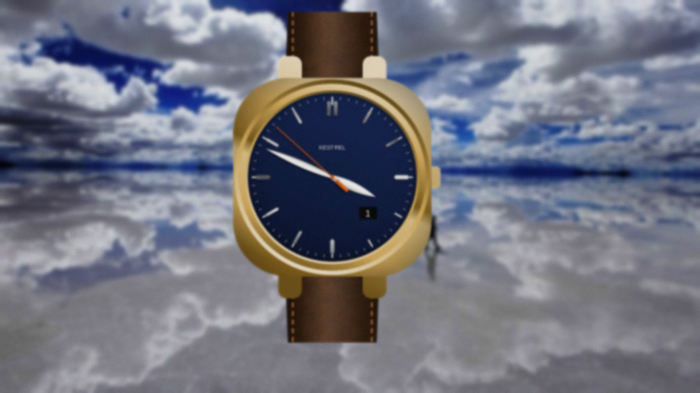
3.48.52
